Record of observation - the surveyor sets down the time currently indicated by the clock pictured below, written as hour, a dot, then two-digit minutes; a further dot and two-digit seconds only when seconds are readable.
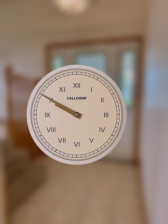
9.50
